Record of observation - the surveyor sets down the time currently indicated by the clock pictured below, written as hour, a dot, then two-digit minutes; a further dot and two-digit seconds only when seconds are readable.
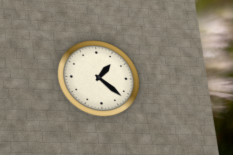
1.22
